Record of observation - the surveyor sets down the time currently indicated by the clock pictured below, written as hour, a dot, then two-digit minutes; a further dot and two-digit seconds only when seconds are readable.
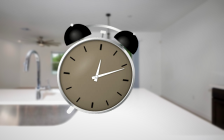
12.11
